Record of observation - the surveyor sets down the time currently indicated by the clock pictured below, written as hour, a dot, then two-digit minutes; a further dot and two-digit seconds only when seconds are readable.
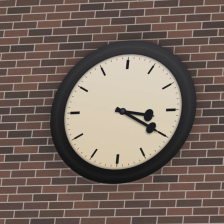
3.20
